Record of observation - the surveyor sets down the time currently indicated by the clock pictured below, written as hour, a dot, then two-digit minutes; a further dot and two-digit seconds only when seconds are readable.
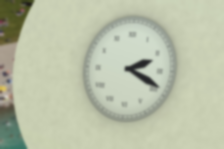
2.19
